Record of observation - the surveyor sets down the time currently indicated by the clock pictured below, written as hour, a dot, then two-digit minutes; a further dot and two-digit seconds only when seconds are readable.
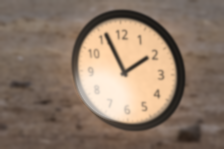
1.56
